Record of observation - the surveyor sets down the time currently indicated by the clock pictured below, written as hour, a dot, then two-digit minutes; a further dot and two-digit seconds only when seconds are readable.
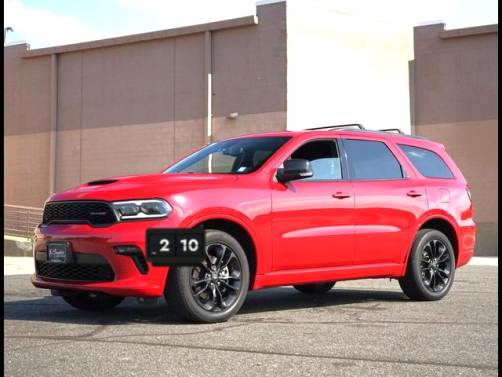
2.10
